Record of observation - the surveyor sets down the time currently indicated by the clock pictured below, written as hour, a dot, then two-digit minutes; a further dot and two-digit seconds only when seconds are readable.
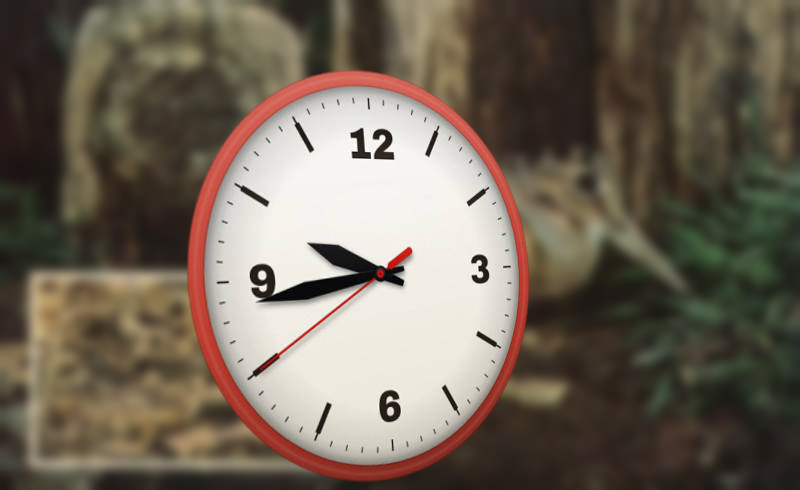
9.43.40
